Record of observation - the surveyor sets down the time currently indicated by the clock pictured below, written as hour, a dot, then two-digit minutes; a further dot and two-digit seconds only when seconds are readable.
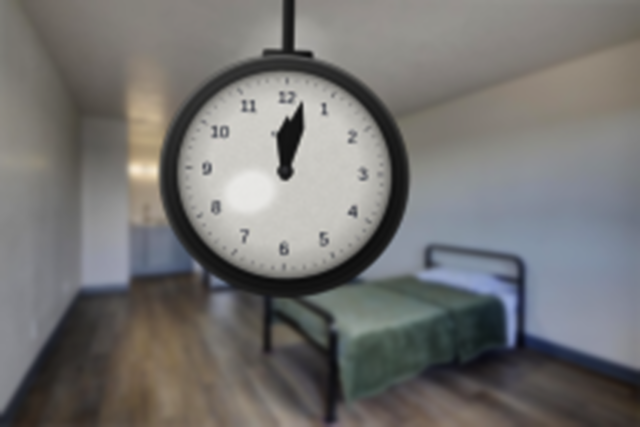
12.02
